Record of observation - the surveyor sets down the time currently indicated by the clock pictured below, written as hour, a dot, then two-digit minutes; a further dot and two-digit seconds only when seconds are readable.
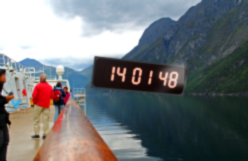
14.01.48
